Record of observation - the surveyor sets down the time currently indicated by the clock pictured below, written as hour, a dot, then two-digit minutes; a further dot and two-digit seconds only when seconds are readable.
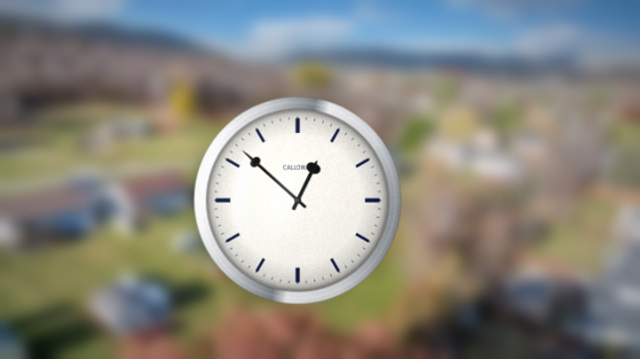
12.52
